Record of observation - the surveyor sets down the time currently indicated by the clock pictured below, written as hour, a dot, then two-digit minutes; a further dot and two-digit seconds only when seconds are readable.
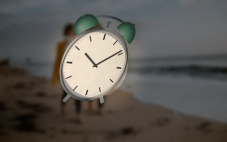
10.09
